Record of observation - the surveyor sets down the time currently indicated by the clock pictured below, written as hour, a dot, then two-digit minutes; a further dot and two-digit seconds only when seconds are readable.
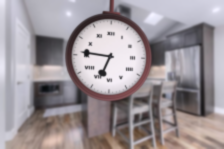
6.46
